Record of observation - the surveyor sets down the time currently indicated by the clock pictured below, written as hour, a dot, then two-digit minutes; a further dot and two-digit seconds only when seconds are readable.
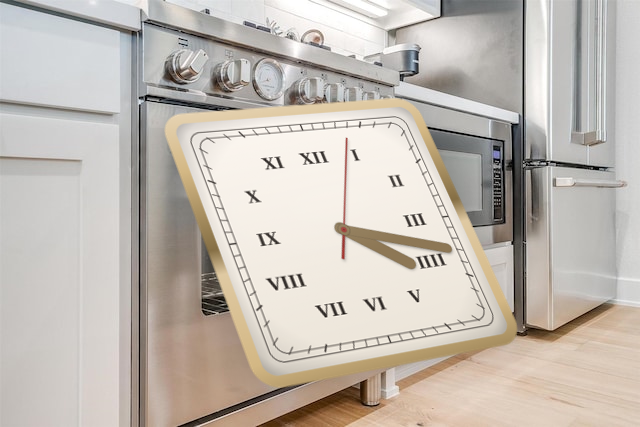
4.18.04
